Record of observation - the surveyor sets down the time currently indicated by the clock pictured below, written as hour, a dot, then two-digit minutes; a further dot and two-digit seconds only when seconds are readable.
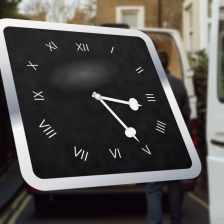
3.25
